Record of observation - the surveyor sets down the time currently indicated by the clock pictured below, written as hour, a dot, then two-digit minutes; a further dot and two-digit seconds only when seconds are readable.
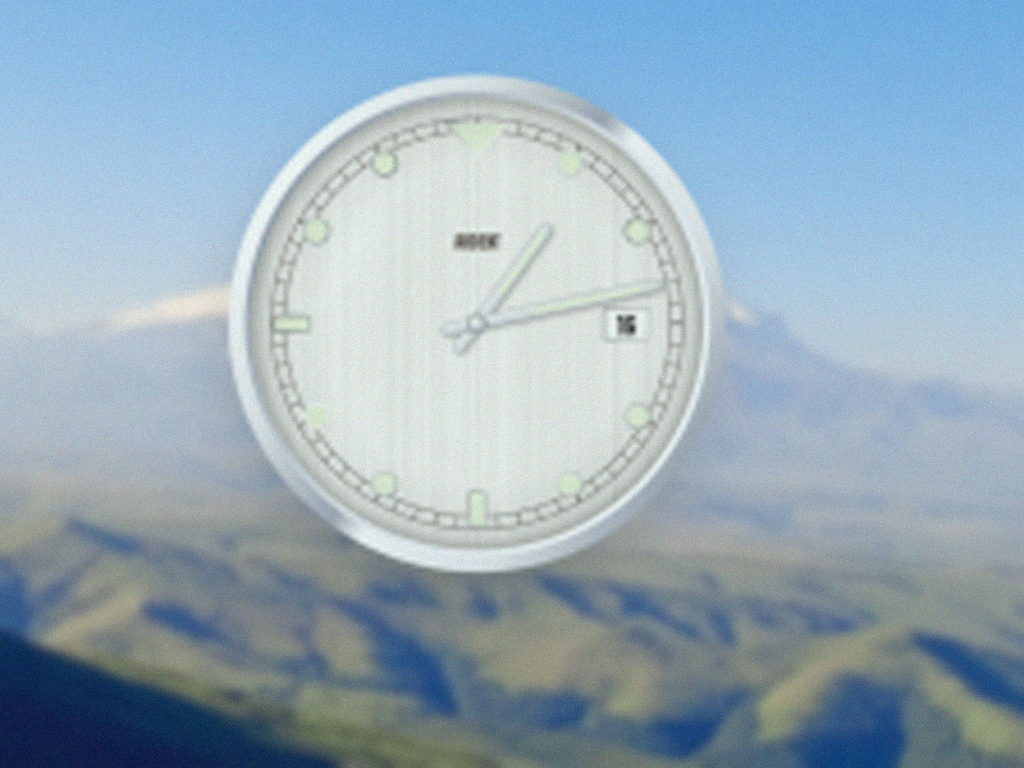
1.13
